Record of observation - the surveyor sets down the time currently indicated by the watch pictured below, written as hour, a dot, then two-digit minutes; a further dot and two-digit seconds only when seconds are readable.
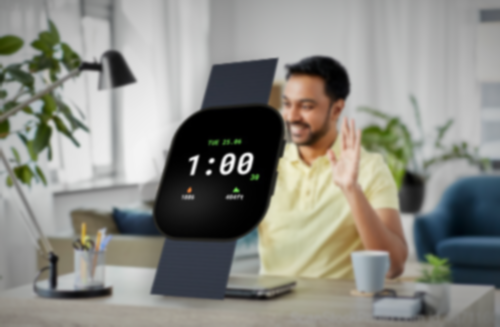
1.00
